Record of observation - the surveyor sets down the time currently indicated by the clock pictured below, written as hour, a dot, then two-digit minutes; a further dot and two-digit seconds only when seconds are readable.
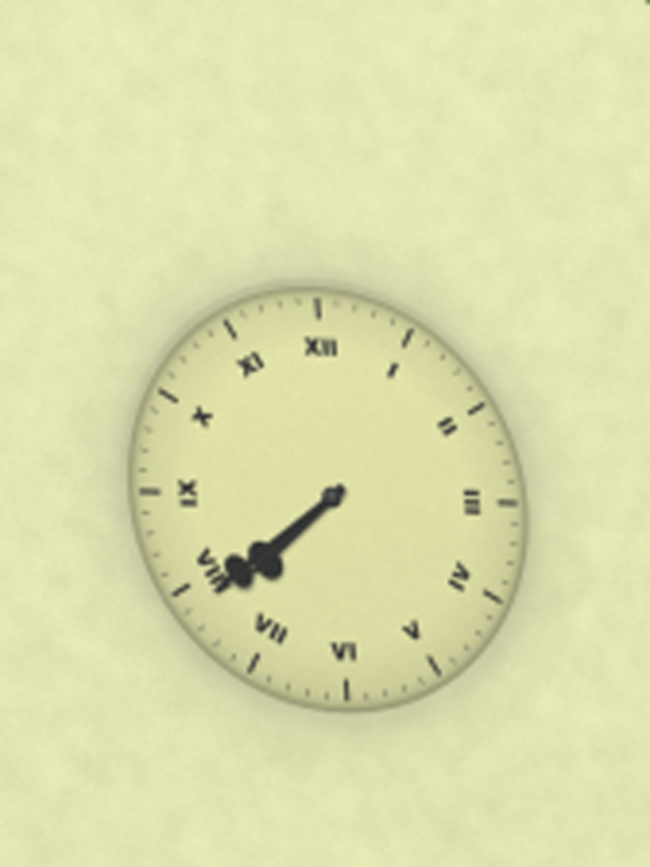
7.39
